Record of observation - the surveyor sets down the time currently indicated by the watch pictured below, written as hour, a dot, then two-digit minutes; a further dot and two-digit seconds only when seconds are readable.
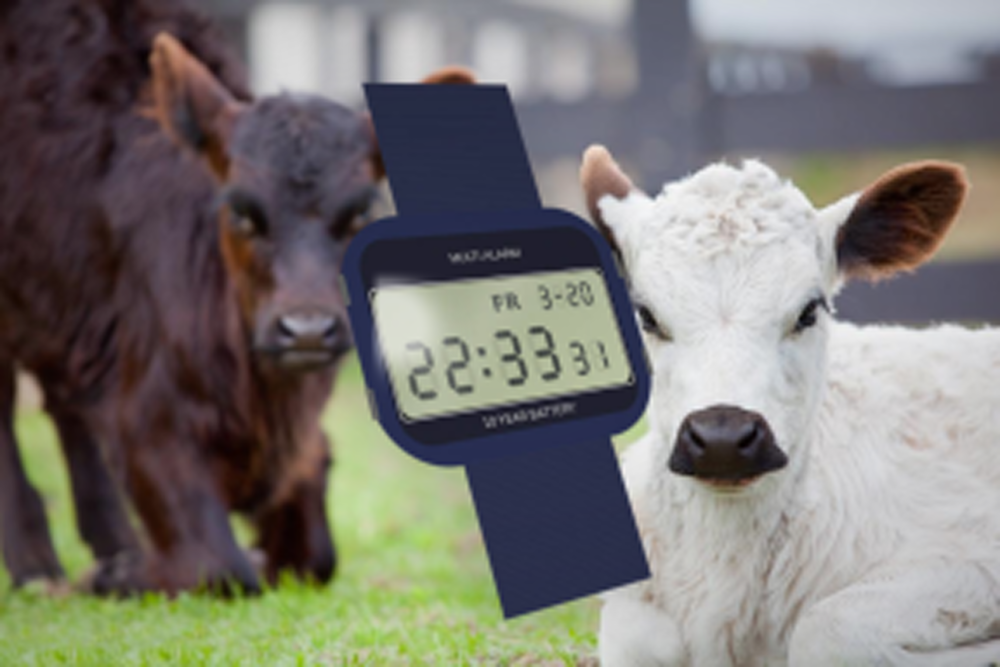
22.33.31
